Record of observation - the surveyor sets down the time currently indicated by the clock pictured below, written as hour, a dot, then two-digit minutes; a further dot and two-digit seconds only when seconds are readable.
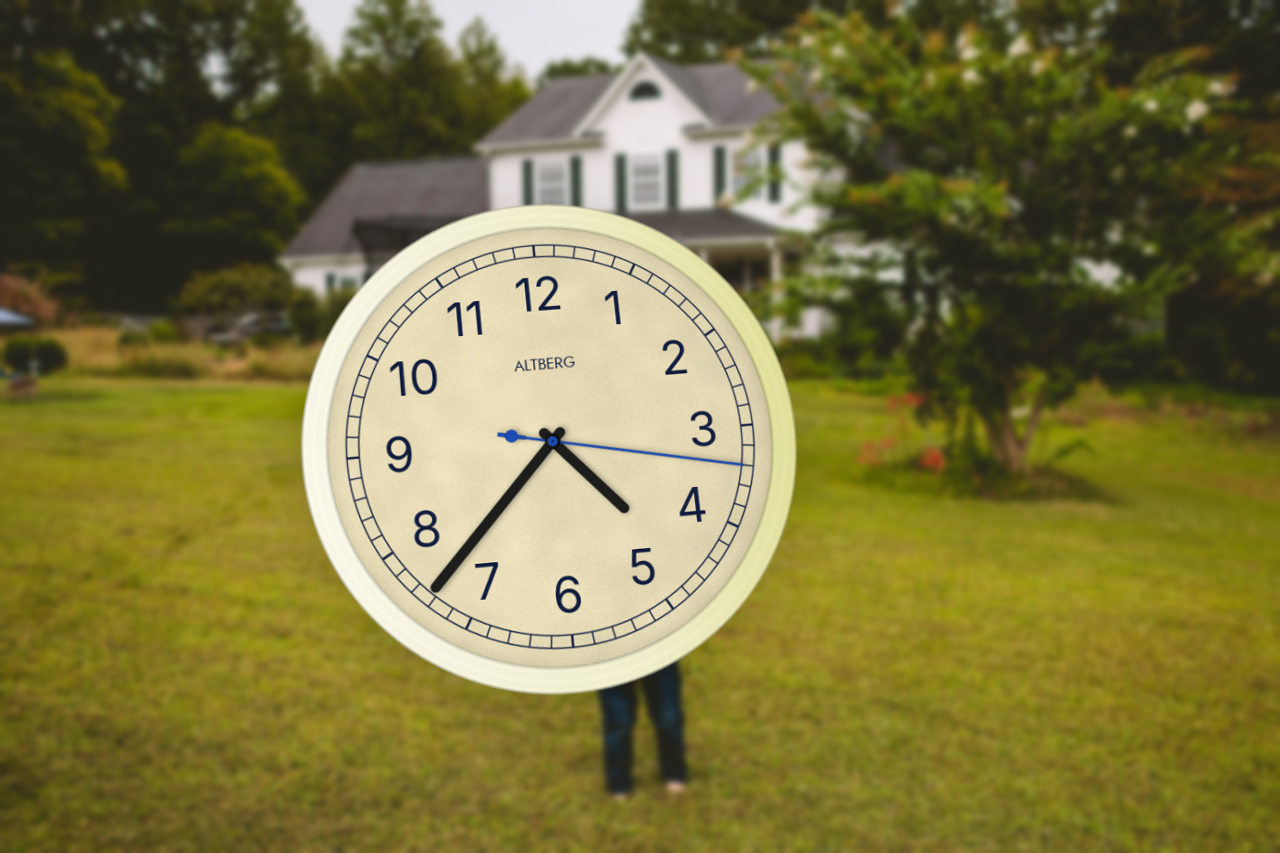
4.37.17
